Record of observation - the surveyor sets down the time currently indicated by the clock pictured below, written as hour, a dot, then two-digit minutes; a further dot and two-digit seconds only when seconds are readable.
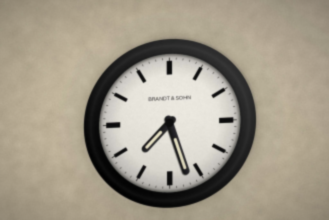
7.27
